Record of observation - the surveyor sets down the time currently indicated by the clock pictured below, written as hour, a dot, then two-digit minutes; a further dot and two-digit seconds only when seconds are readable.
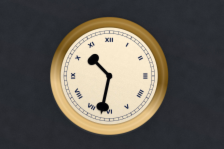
10.32
